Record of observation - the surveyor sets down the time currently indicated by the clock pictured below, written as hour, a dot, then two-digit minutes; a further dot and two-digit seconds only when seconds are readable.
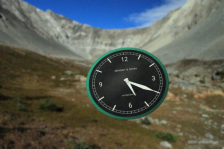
5.20
